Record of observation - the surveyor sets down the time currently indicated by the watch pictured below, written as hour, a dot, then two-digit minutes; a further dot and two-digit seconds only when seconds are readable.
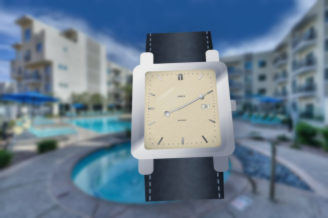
8.10
